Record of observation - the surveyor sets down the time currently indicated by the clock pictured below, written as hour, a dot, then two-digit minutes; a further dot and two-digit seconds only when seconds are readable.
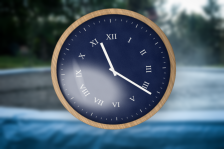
11.21
